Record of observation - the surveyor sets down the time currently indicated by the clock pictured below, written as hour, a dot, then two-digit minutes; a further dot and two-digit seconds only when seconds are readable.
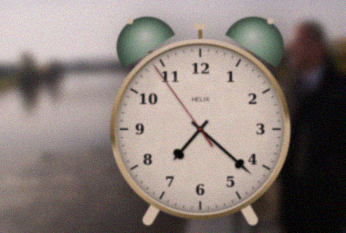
7.21.54
